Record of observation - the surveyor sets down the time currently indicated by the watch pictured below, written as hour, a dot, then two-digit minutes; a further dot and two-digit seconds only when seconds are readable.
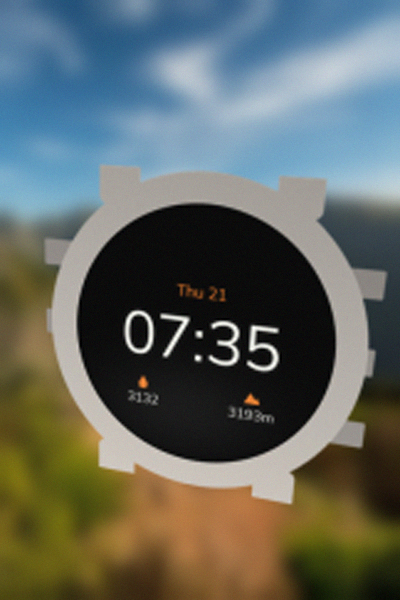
7.35
